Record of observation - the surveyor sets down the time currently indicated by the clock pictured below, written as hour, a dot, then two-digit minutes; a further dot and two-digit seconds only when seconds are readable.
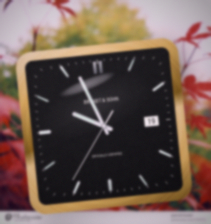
9.56.36
